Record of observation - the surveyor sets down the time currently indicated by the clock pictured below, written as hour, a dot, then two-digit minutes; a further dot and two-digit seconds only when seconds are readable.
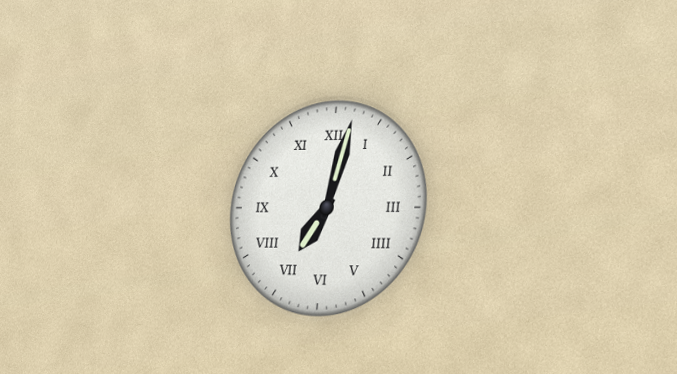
7.02
